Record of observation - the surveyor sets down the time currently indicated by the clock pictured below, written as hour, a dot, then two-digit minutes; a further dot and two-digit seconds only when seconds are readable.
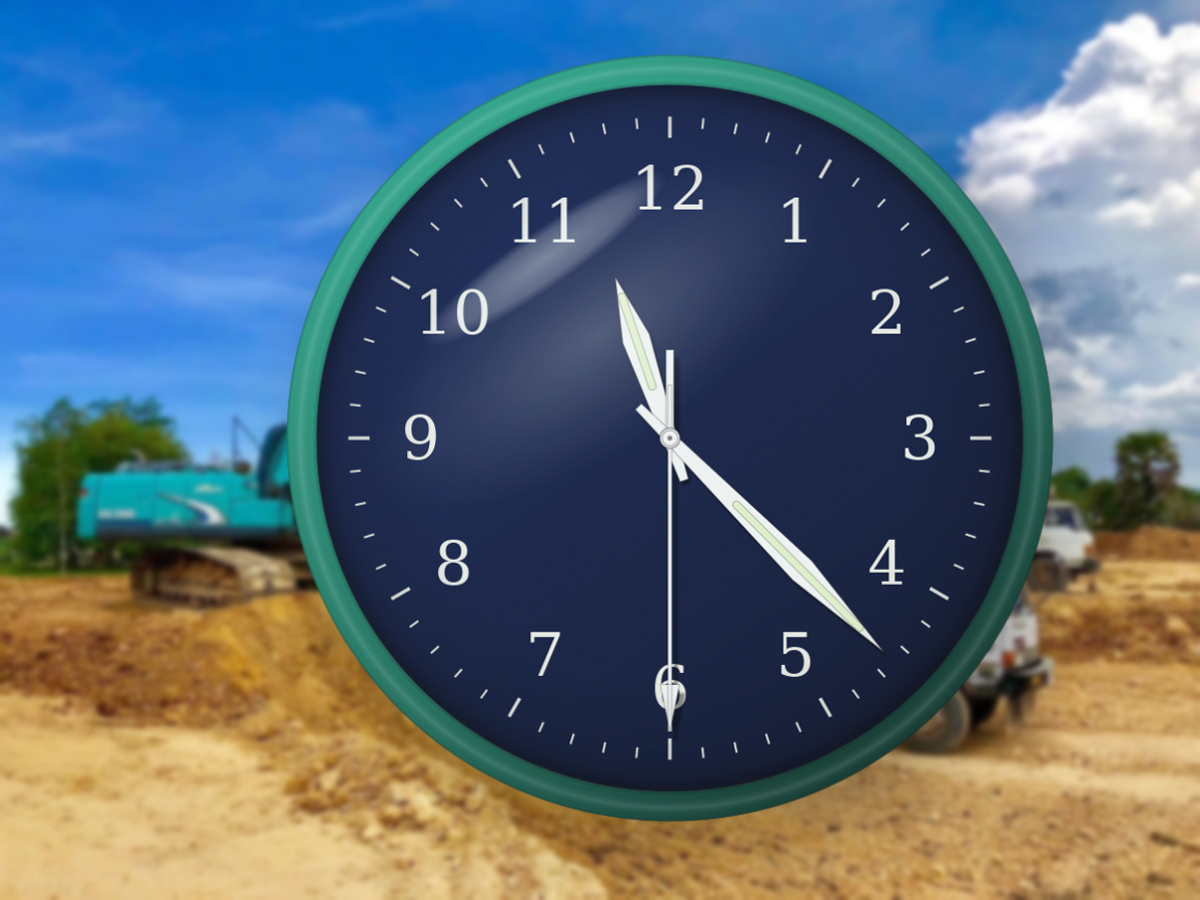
11.22.30
